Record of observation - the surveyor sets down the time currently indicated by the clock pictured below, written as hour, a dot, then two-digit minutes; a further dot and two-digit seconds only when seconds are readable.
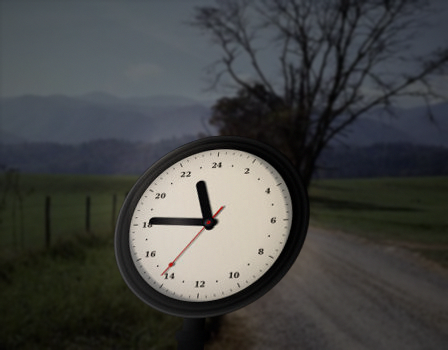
22.45.36
